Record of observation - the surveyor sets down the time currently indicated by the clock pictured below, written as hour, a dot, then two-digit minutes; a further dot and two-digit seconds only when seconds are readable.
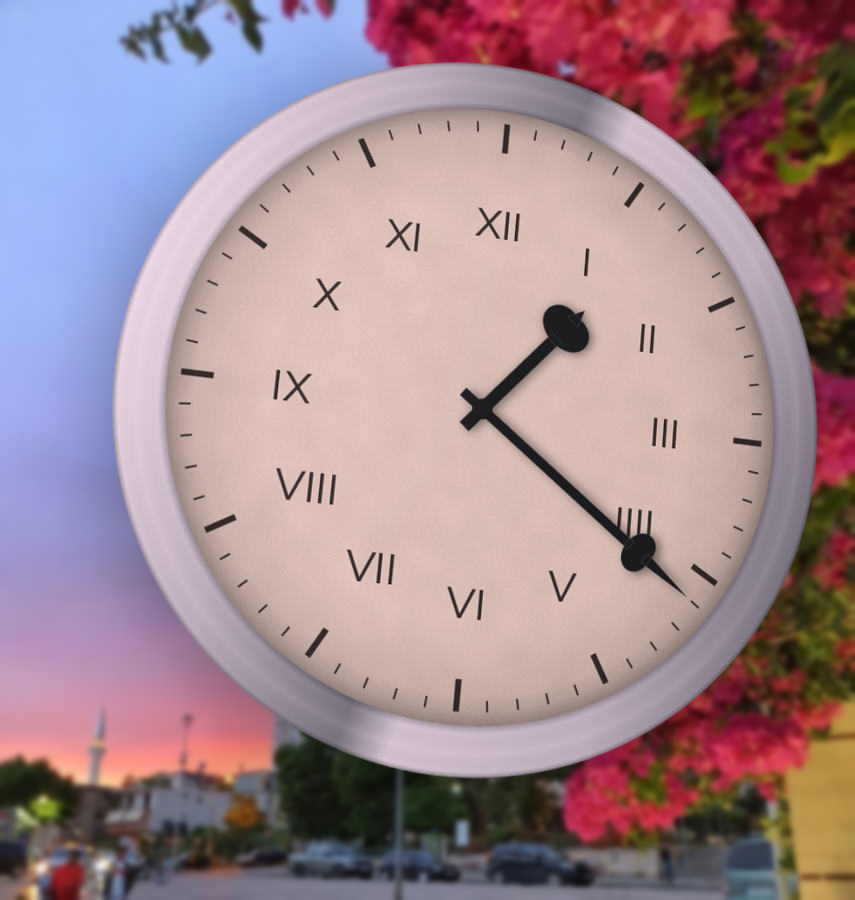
1.21
